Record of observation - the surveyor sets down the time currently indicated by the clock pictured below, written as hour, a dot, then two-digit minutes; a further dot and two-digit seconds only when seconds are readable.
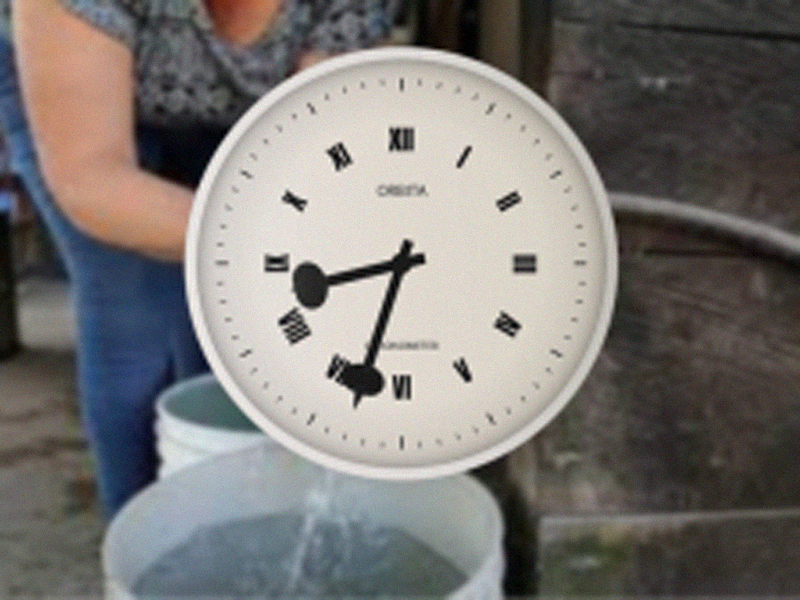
8.33
